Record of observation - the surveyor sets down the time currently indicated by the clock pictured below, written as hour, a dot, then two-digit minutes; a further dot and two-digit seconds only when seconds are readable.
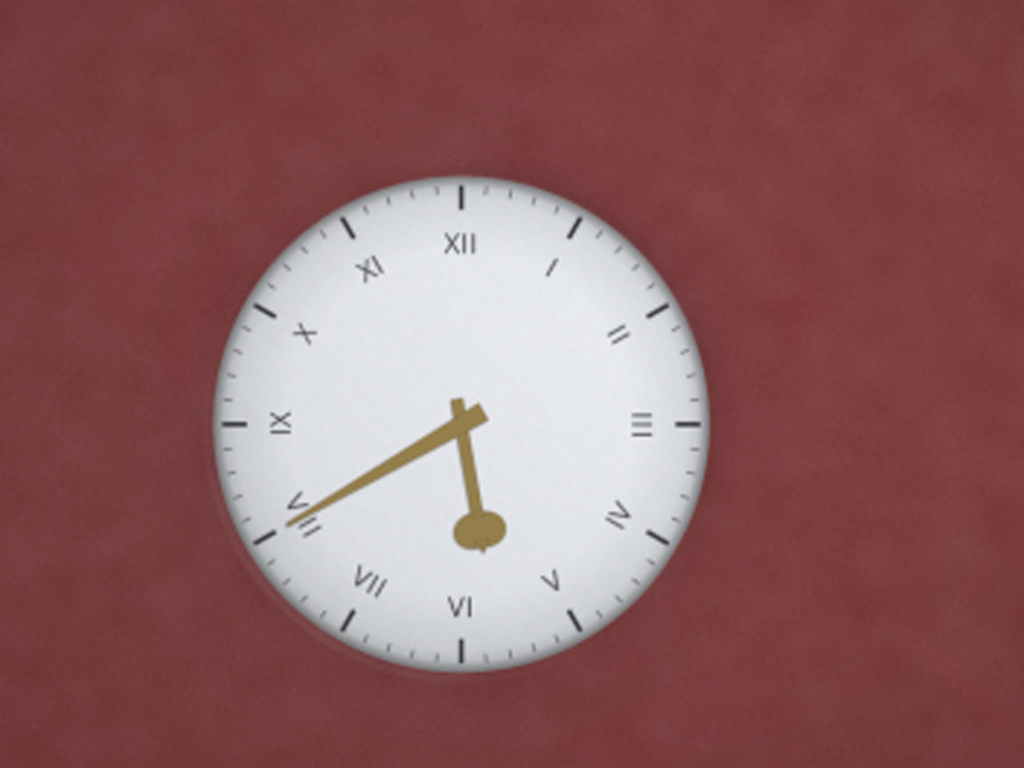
5.40
